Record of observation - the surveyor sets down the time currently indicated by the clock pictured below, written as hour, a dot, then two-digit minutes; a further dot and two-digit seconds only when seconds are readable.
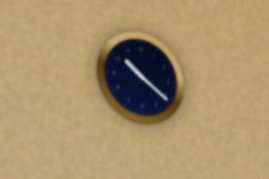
10.21
